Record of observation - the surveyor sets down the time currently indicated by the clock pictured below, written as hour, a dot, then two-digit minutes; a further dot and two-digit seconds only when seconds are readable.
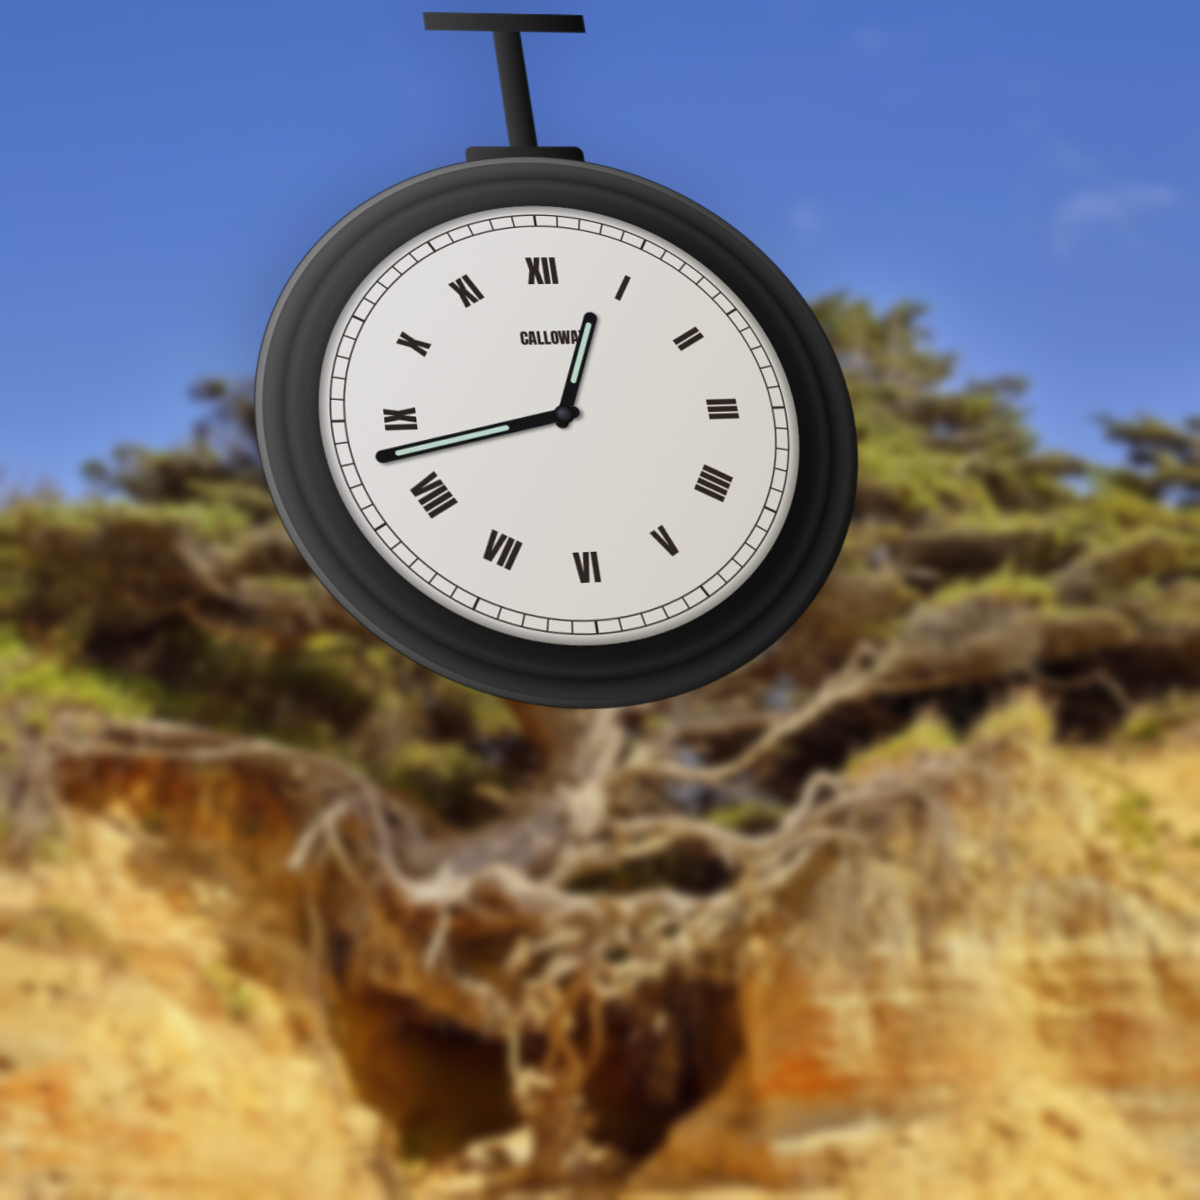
12.43
